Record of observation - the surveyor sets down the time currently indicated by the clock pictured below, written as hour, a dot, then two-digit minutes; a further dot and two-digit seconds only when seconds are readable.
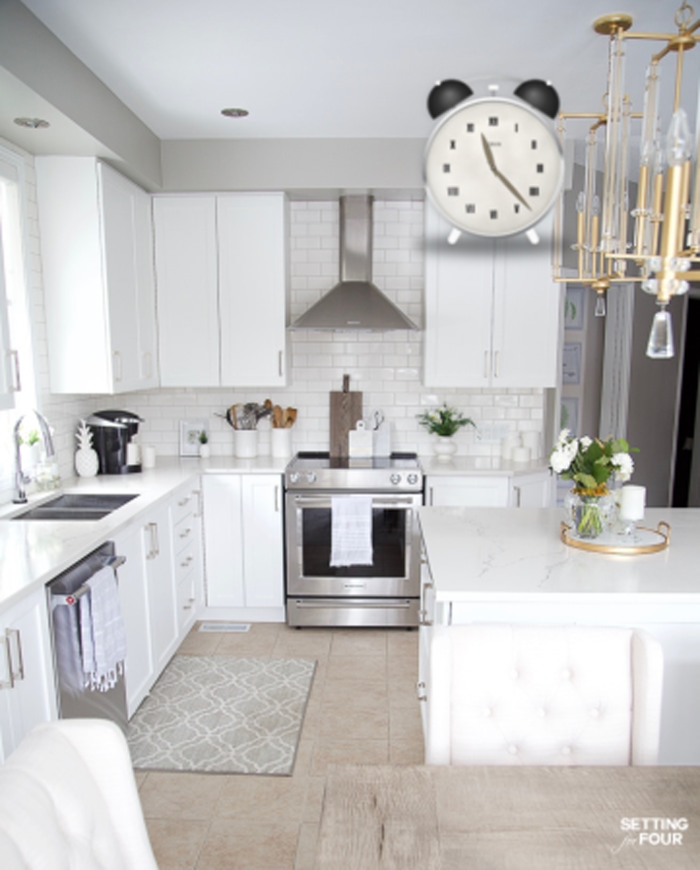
11.23
